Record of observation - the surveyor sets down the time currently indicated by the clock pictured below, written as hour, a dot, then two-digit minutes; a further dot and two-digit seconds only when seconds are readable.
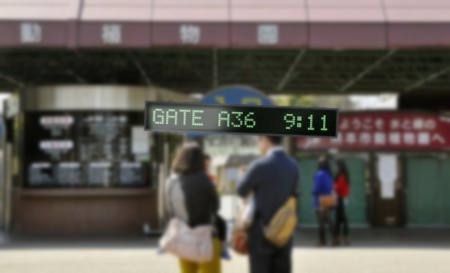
9.11
